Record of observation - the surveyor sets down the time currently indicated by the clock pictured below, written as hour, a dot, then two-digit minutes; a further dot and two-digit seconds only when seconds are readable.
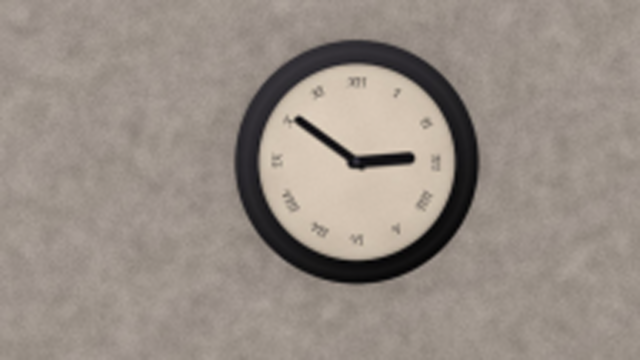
2.51
